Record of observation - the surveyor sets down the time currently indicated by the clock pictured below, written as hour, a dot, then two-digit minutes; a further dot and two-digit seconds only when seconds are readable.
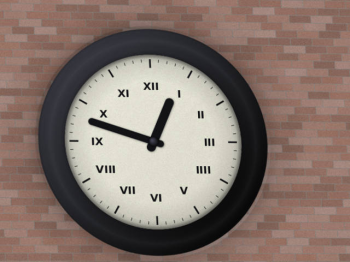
12.48
